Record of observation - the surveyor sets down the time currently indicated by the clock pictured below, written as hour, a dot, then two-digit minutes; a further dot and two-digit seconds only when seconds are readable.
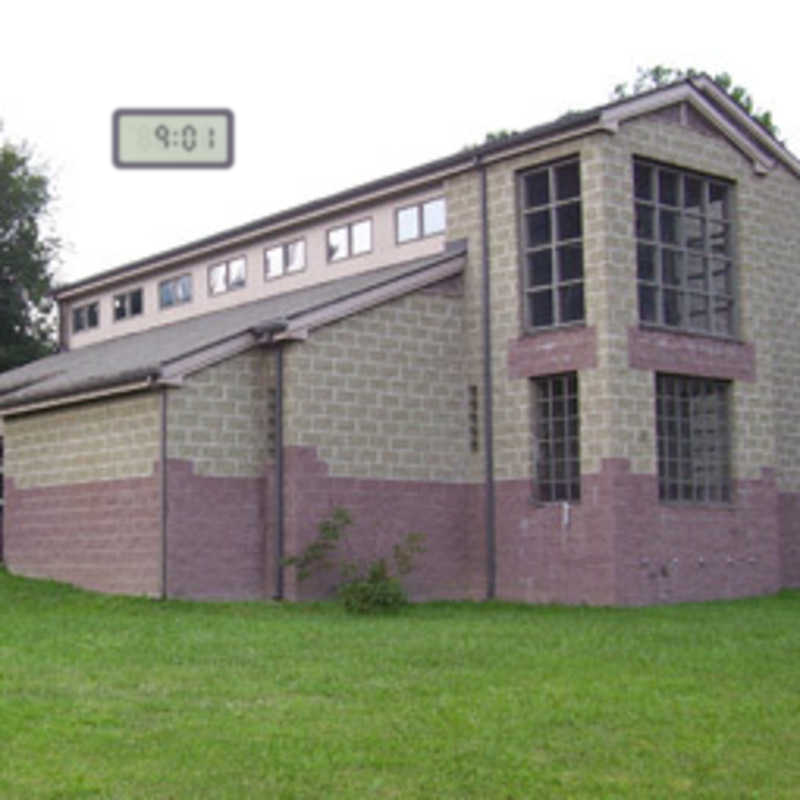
9.01
